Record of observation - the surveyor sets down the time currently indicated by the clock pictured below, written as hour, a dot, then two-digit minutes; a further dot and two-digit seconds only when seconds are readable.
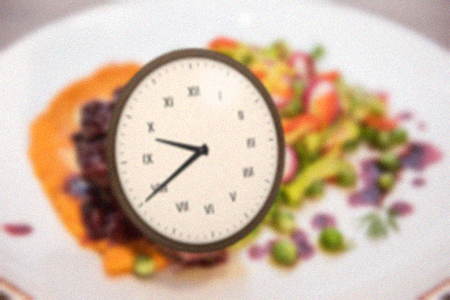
9.40
